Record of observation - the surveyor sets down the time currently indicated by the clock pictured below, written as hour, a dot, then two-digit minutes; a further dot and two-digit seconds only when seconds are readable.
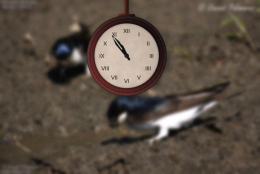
10.54
